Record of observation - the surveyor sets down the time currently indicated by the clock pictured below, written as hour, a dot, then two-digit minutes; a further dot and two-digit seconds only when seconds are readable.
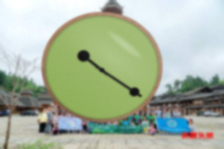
10.21
